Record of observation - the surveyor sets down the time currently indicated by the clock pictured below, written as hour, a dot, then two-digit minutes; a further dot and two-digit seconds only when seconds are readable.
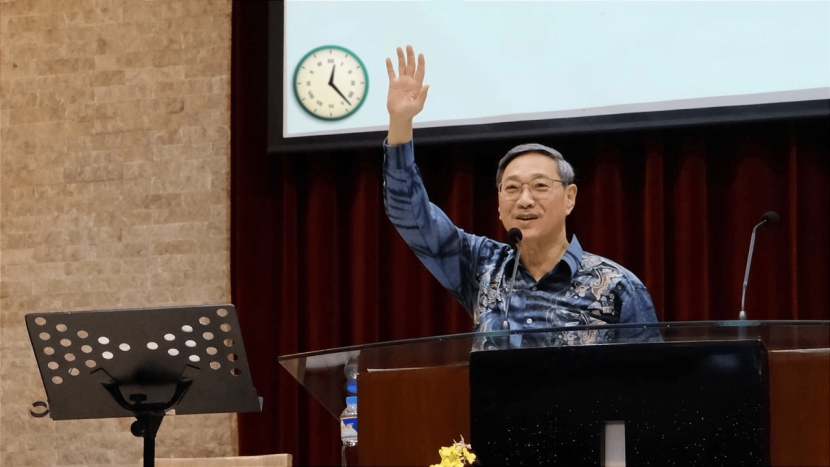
12.23
